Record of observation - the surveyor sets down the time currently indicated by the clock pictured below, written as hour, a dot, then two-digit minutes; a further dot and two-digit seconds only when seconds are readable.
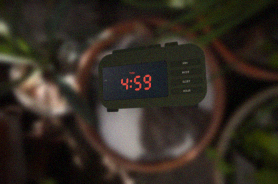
4.59
